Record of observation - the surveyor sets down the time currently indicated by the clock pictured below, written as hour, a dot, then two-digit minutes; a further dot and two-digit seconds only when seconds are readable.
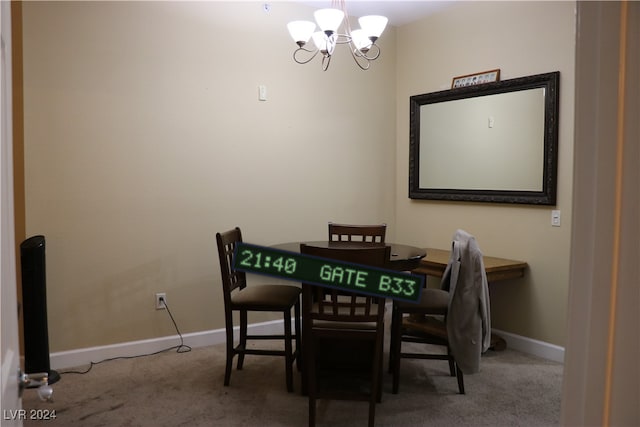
21.40
